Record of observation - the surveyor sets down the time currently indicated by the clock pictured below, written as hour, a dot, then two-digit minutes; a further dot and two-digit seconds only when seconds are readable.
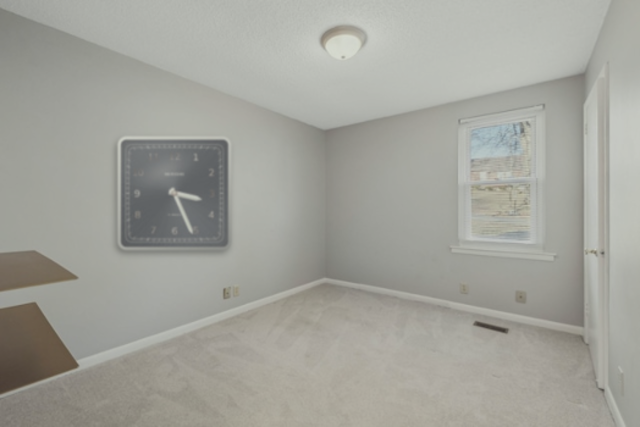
3.26
